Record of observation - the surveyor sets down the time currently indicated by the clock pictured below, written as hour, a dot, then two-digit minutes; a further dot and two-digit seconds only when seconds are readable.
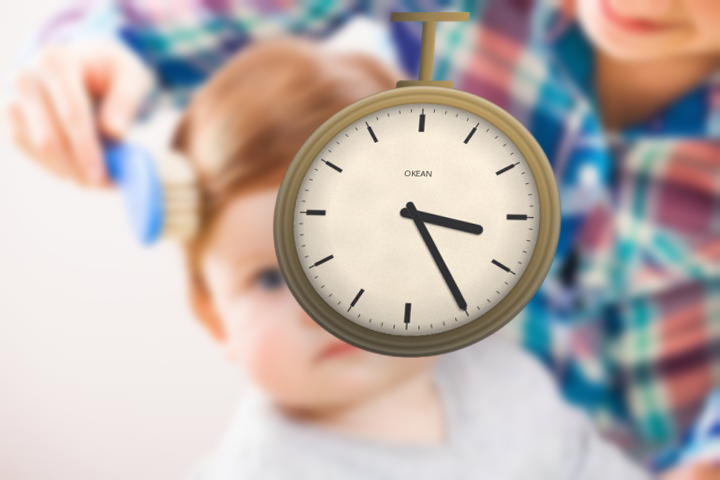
3.25
